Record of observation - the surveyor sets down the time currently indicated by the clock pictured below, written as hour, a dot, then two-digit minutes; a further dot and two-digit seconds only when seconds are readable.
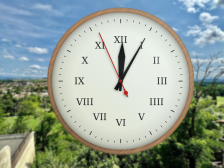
12.04.56
